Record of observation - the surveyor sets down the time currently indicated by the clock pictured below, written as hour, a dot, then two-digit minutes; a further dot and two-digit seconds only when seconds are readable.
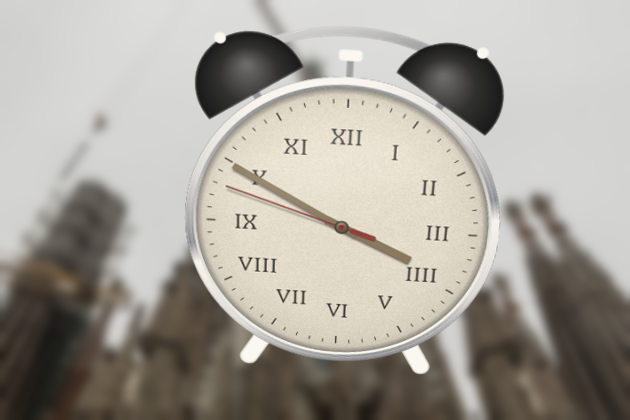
3.49.48
